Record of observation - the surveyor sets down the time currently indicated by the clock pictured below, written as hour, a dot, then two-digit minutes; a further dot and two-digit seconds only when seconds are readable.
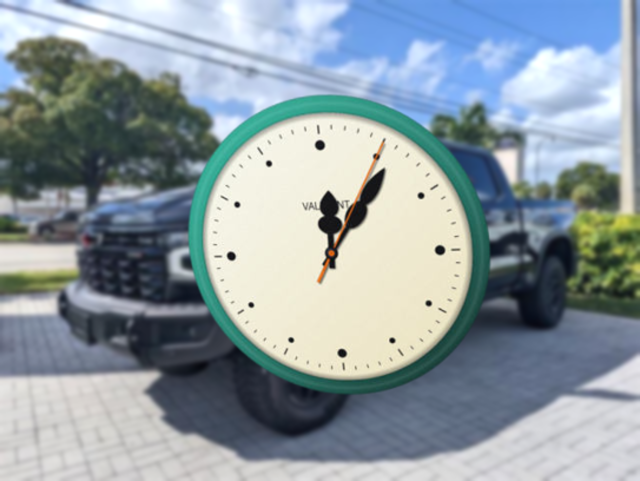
12.06.05
